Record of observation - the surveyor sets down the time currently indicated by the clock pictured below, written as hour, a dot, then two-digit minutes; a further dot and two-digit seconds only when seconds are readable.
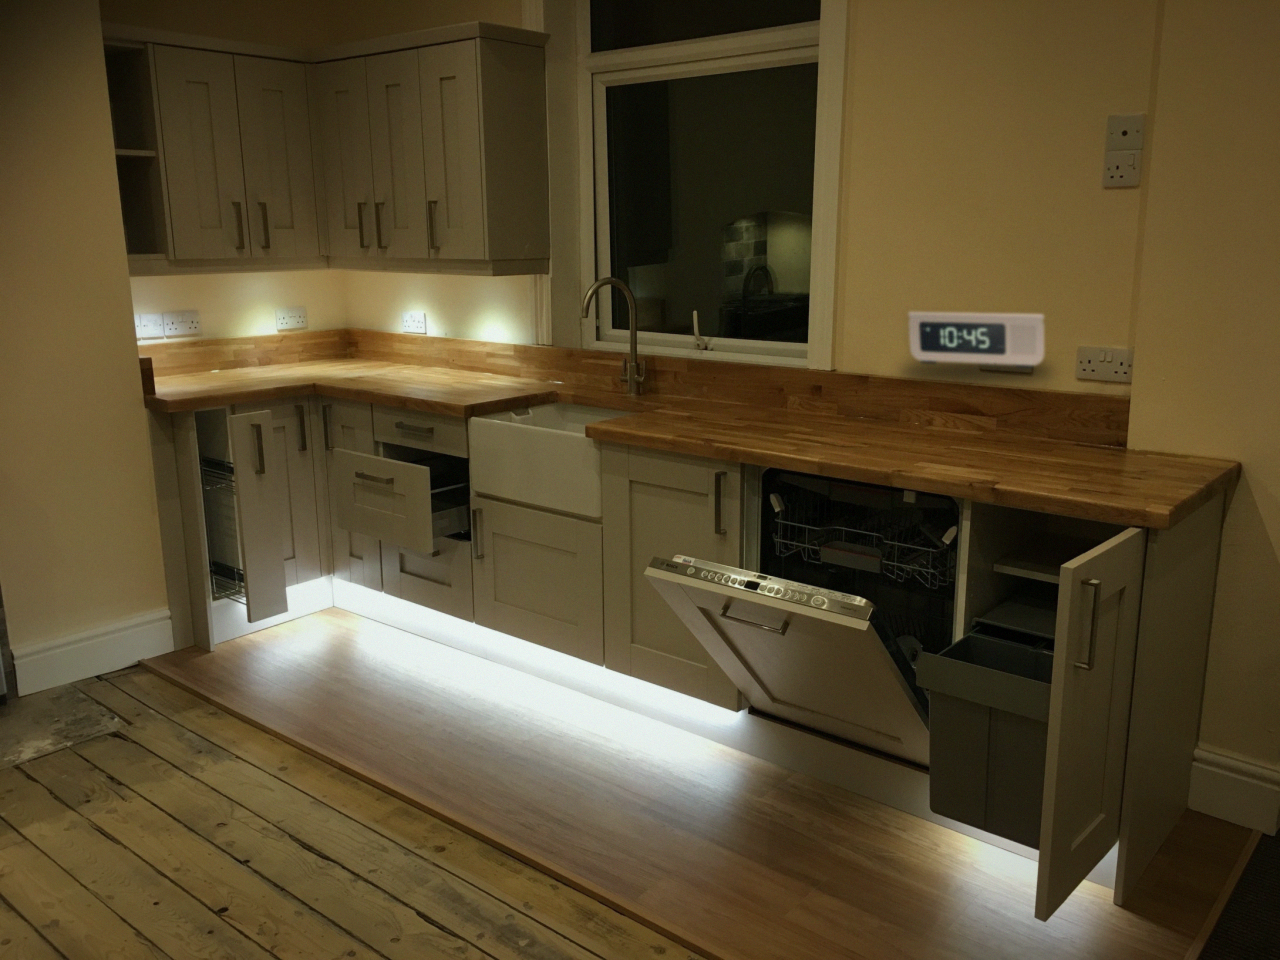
10.45
